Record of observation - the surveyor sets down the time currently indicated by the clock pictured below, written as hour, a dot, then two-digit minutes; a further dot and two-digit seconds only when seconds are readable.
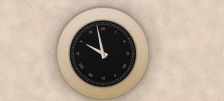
9.58
